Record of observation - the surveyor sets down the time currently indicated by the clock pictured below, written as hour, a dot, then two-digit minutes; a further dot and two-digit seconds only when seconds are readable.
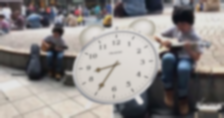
8.35
